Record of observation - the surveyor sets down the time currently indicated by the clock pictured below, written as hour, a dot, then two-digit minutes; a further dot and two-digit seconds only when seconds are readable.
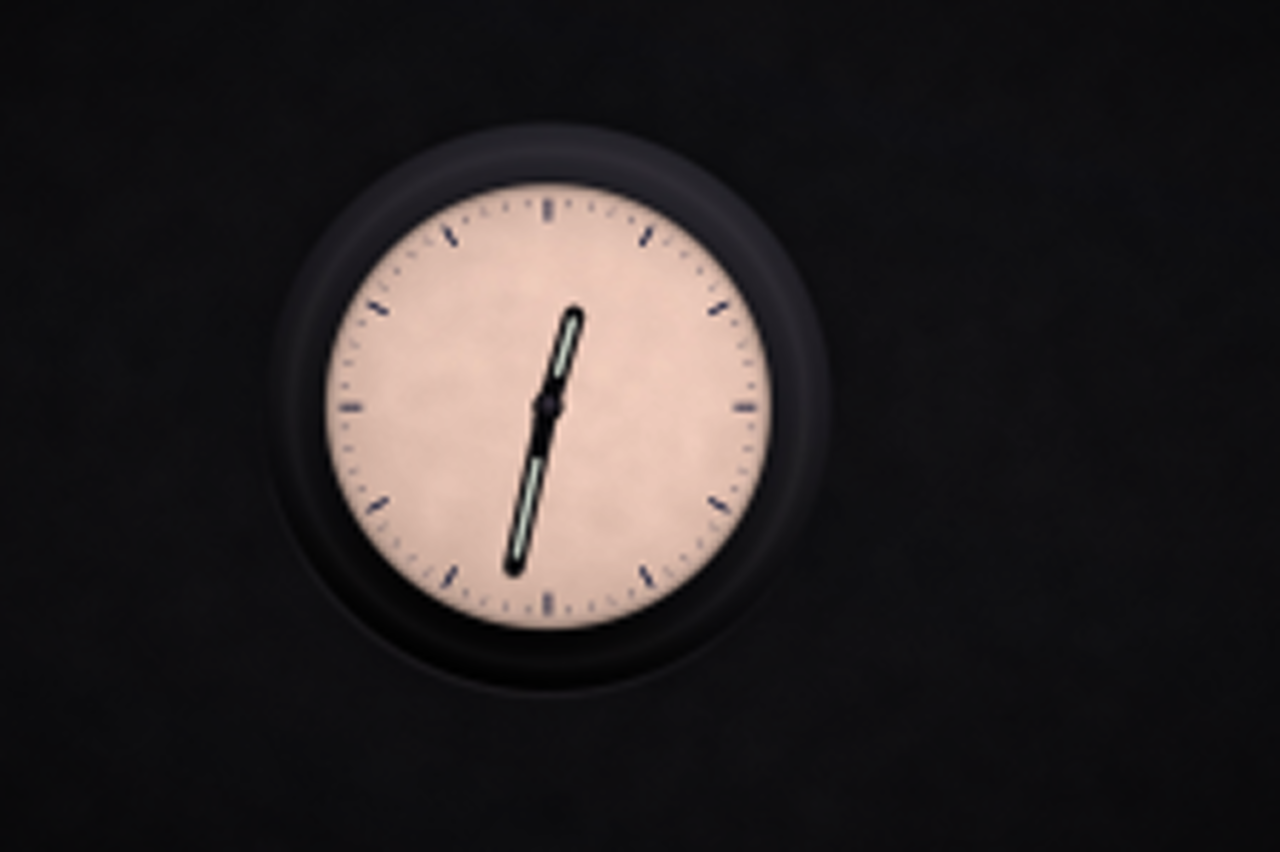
12.32
